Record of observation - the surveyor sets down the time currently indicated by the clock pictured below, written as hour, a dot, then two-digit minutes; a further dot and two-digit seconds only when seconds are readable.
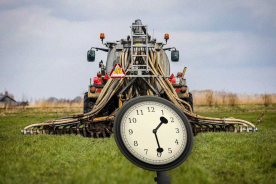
1.29
